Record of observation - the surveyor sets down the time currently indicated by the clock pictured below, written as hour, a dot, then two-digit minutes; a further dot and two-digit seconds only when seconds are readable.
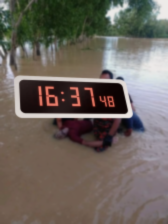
16.37.48
